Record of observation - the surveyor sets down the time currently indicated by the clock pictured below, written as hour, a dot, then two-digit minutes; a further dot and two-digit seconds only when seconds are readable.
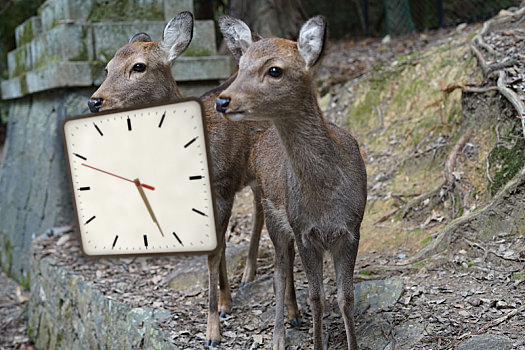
5.26.49
